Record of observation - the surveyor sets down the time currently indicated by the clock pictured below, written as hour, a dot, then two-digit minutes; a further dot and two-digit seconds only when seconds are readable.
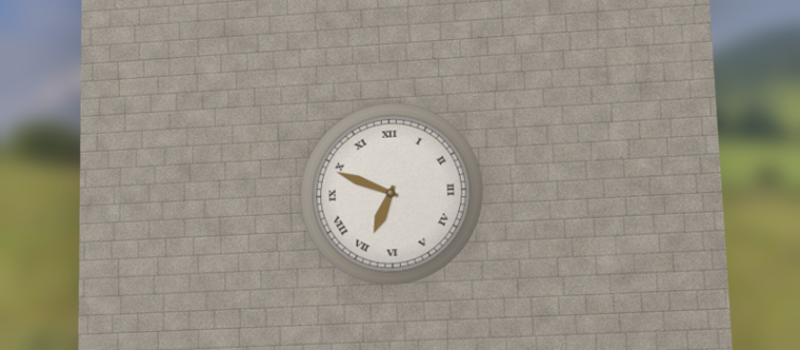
6.49
